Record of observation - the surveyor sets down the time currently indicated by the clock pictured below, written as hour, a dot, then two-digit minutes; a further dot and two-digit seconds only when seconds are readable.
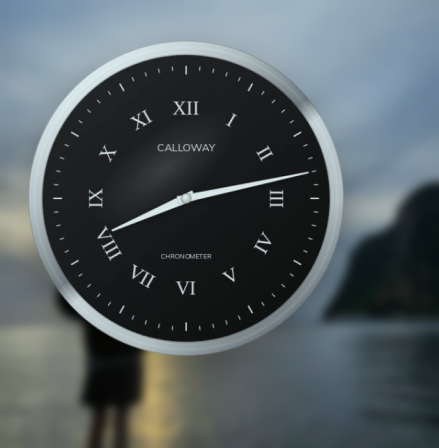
8.13
